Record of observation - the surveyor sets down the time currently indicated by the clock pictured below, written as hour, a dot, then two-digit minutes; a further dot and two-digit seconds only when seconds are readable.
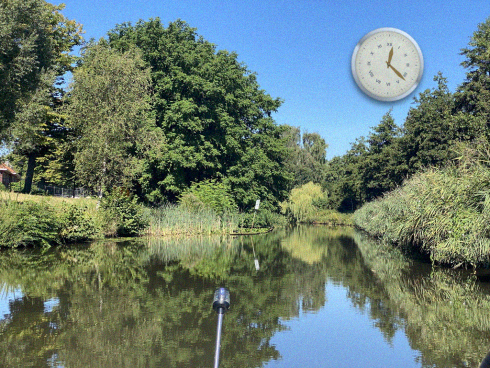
12.22
